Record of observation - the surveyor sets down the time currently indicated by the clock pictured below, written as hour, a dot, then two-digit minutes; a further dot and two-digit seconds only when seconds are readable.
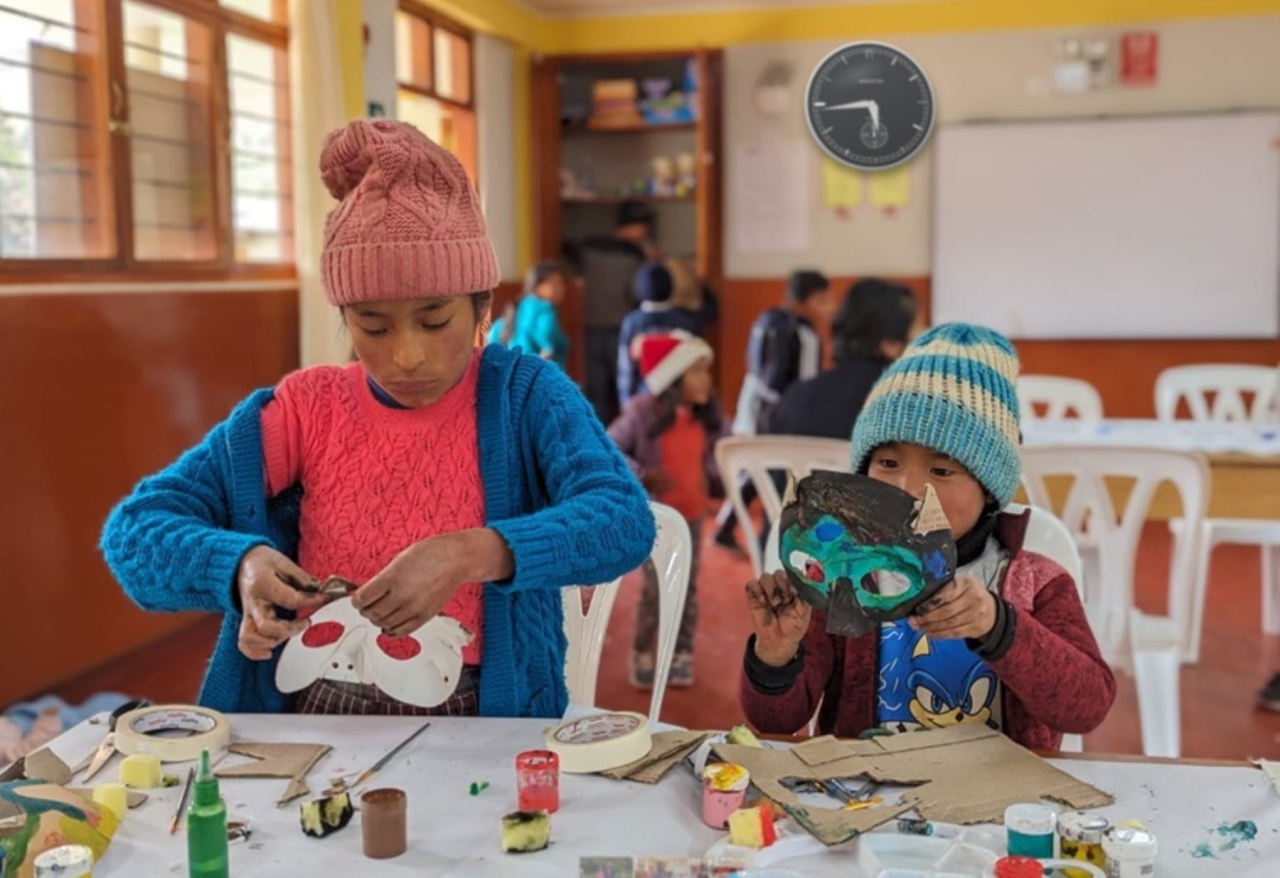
5.44
